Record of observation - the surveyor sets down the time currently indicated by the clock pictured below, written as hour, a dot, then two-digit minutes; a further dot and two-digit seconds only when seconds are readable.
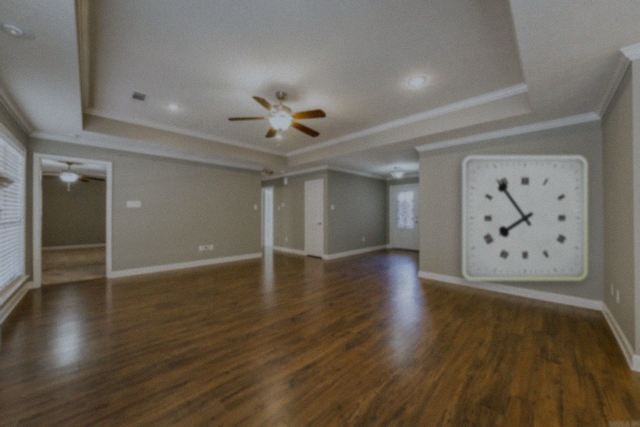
7.54
